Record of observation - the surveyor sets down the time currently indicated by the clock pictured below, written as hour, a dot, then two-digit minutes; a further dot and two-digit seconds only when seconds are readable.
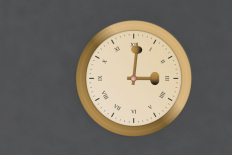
3.01
